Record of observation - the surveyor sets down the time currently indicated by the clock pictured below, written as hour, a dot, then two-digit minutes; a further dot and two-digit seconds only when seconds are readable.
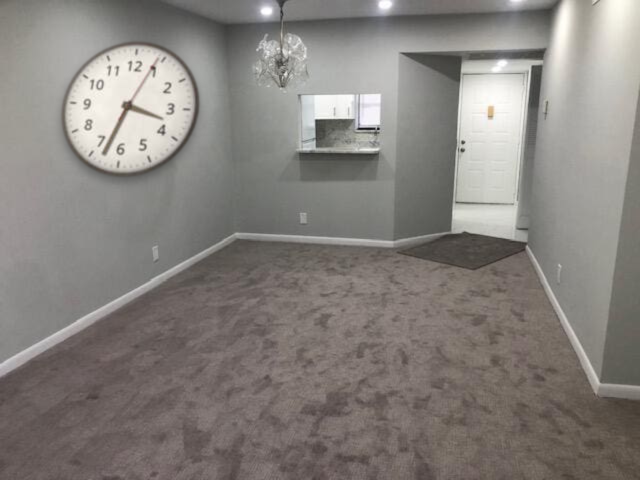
3.33.04
